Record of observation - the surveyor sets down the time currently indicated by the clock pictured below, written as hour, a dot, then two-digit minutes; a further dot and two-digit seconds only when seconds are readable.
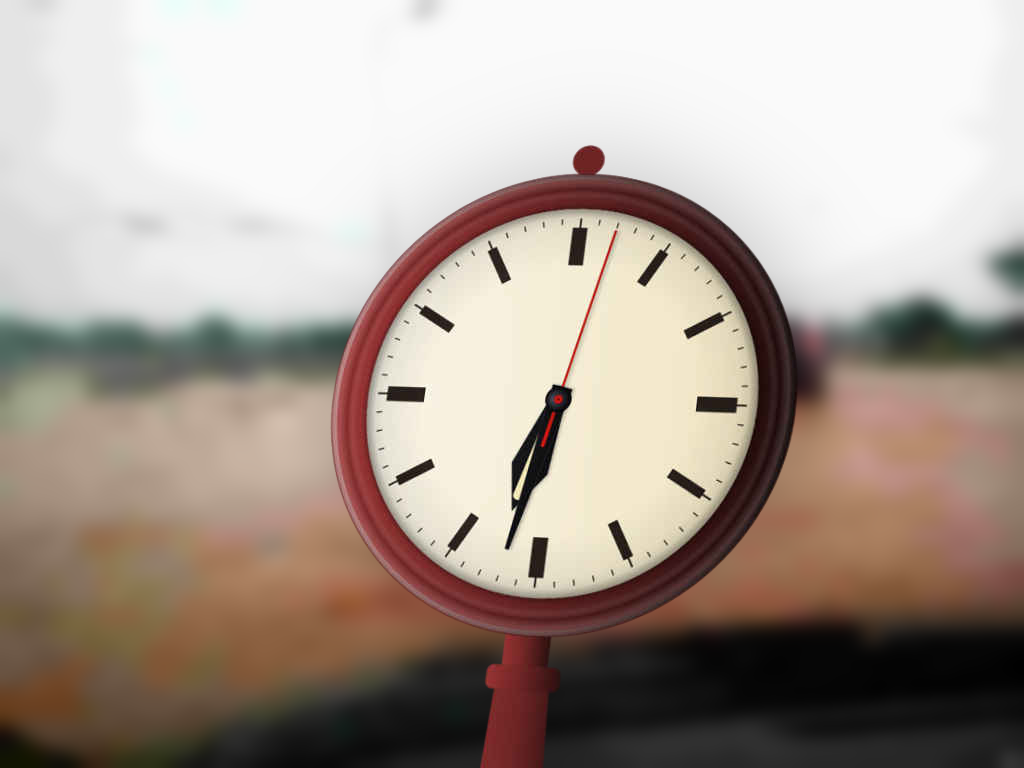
6.32.02
